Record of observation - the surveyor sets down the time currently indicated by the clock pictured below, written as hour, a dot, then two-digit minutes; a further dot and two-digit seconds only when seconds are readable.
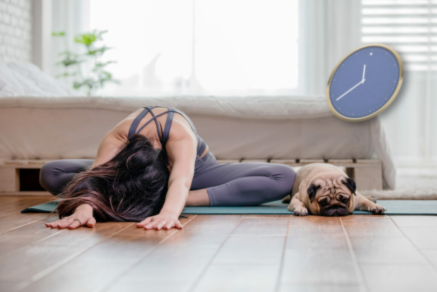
11.38
